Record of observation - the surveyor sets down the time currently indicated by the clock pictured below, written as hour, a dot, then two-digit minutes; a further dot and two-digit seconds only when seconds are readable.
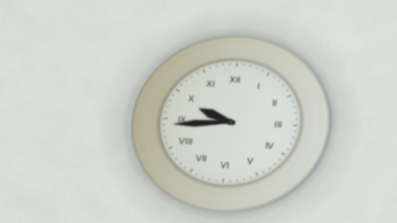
9.44
